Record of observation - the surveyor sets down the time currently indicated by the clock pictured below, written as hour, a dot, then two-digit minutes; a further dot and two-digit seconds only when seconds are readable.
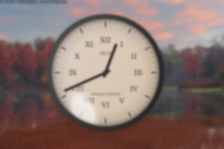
12.41
